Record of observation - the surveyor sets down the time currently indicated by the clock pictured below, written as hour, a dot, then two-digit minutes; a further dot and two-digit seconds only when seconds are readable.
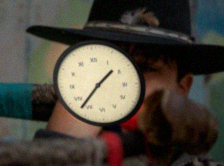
1.37
